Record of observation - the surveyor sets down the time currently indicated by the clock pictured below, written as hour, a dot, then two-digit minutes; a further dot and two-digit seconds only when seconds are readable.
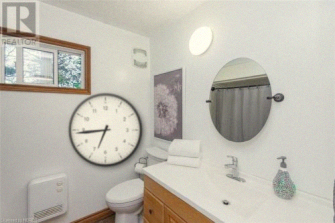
6.44
